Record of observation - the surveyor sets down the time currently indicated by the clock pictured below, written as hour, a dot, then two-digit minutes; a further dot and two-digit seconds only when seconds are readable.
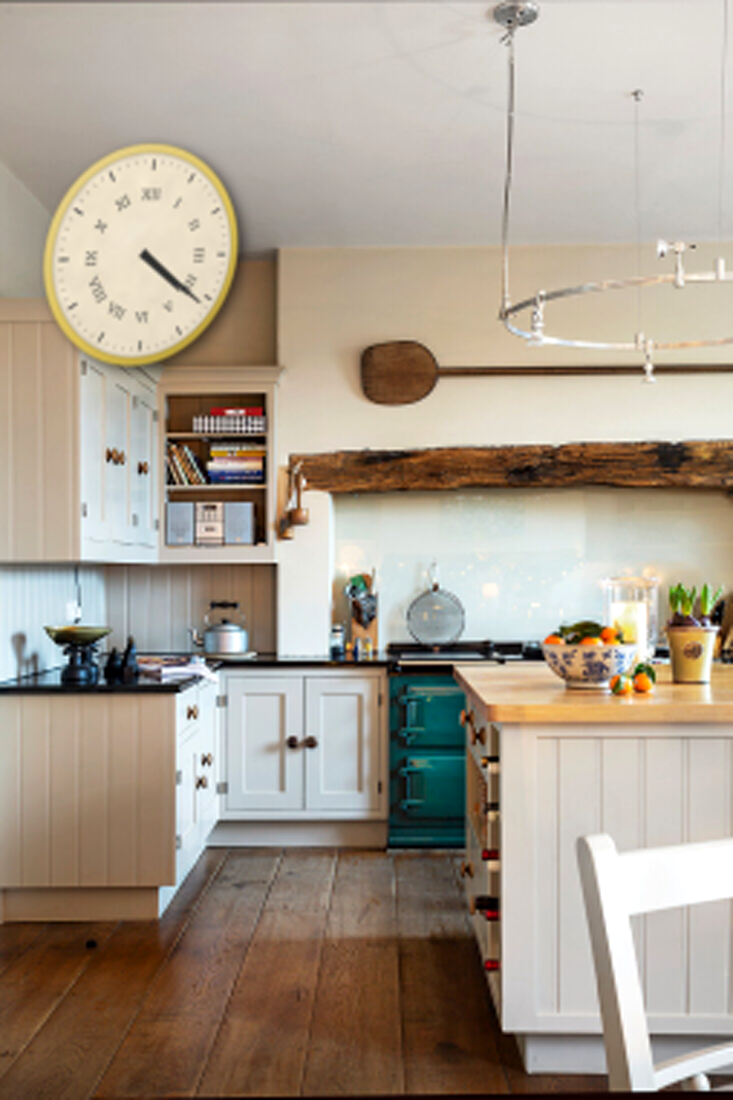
4.21
